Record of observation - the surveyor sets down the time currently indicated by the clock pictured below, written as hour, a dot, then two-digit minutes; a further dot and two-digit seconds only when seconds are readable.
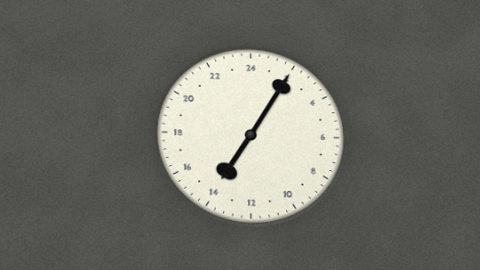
14.05
